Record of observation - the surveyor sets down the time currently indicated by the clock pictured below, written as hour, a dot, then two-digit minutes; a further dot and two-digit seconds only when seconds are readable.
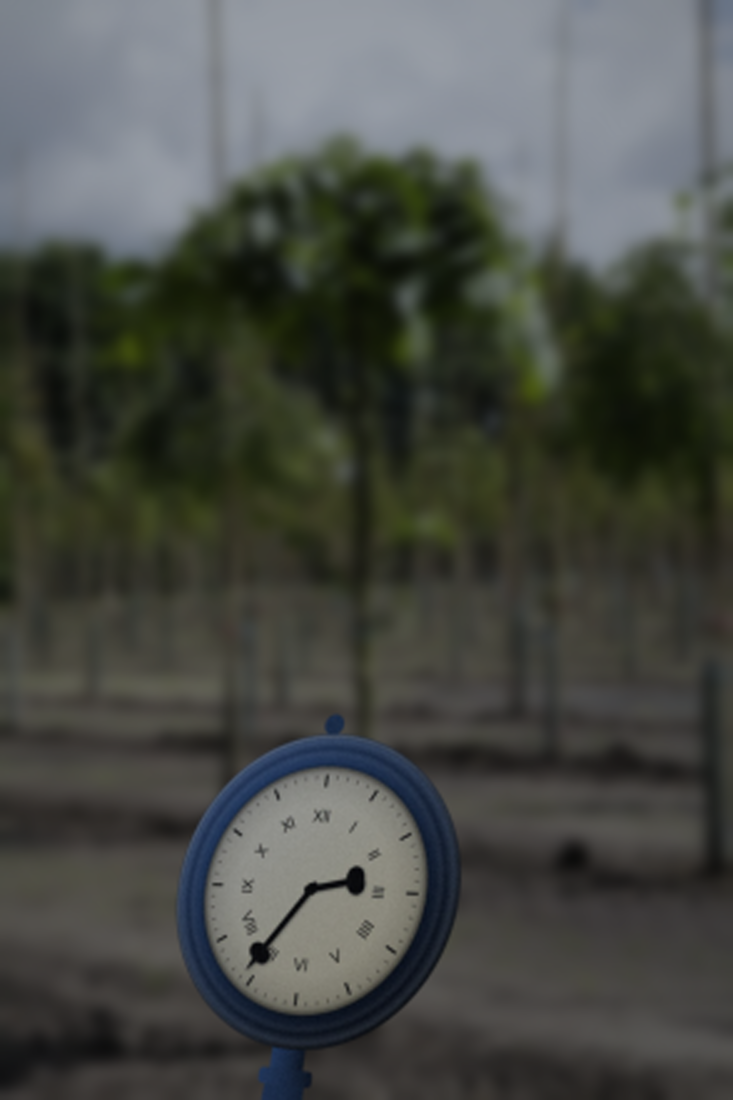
2.36
